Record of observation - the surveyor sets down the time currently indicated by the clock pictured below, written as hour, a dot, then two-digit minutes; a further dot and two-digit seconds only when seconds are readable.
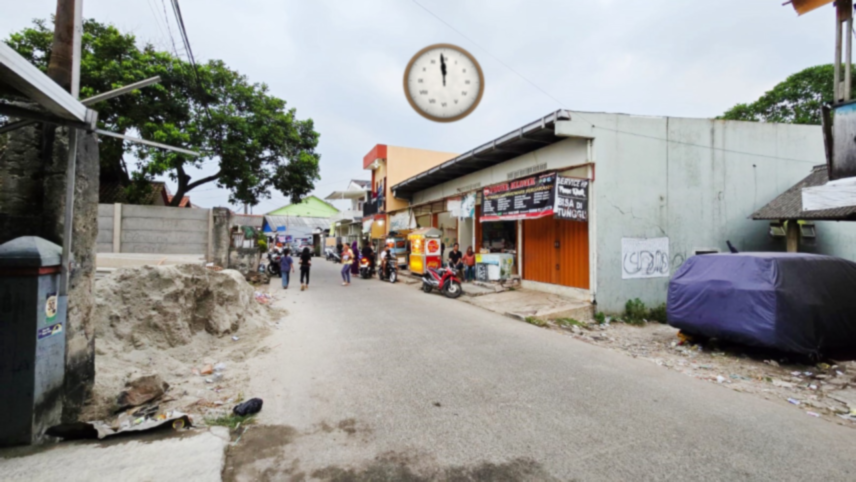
11.59
